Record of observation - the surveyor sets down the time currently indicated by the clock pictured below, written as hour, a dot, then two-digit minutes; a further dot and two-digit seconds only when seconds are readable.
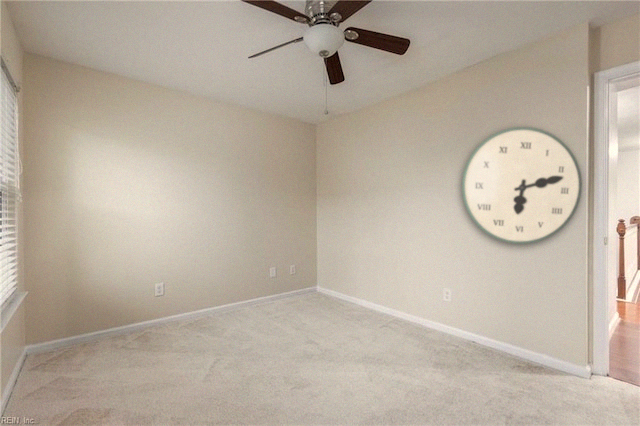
6.12
